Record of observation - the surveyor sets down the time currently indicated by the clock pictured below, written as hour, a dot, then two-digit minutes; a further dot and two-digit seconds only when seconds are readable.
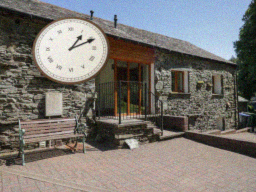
1.11
